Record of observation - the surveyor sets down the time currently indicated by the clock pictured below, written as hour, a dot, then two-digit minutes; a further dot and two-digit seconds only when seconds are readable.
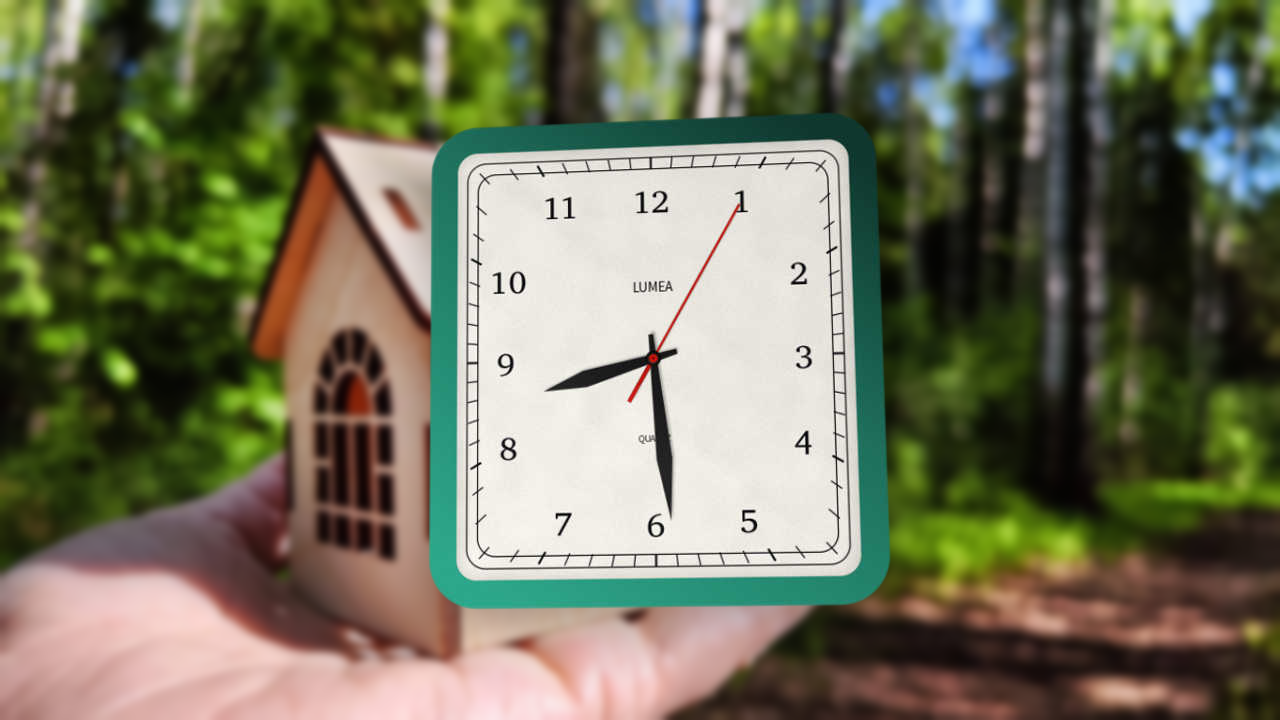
8.29.05
